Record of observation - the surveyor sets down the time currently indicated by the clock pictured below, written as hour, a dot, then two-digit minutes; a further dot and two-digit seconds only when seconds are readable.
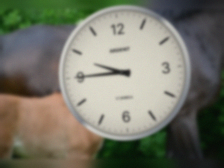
9.45
